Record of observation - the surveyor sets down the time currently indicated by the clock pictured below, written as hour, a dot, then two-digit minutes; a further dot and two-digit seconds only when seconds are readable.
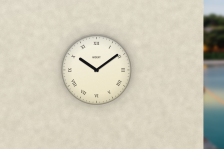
10.09
